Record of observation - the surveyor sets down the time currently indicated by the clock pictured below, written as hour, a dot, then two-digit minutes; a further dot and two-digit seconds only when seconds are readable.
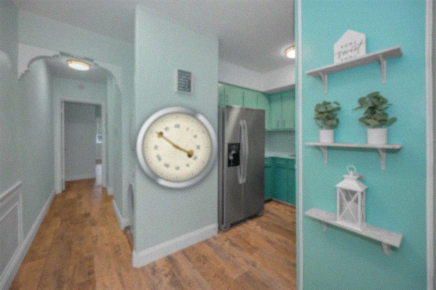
3.51
